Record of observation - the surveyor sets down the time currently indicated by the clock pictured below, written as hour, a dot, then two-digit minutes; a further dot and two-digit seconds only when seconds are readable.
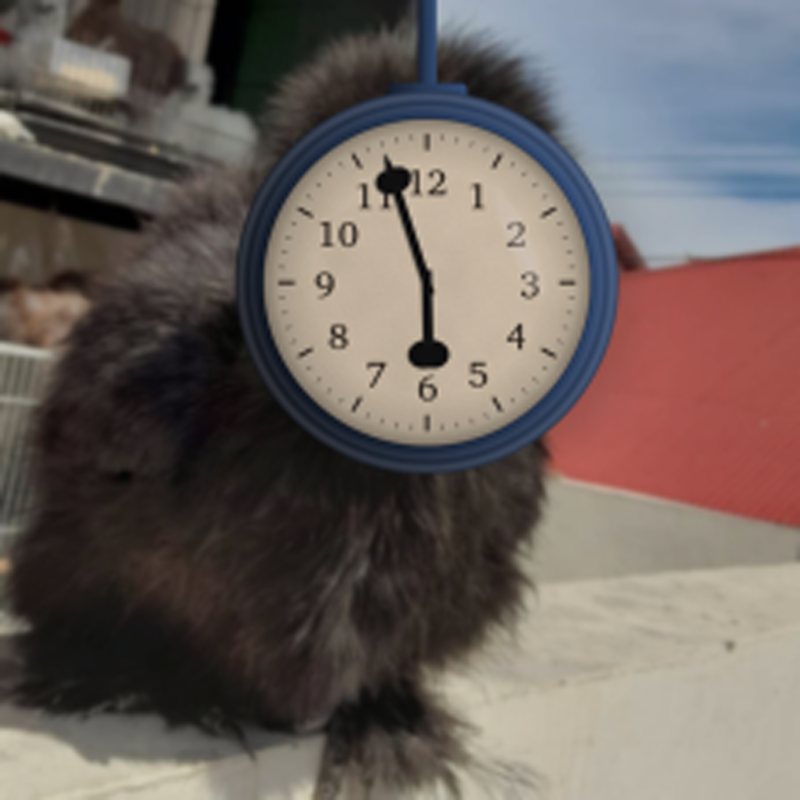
5.57
